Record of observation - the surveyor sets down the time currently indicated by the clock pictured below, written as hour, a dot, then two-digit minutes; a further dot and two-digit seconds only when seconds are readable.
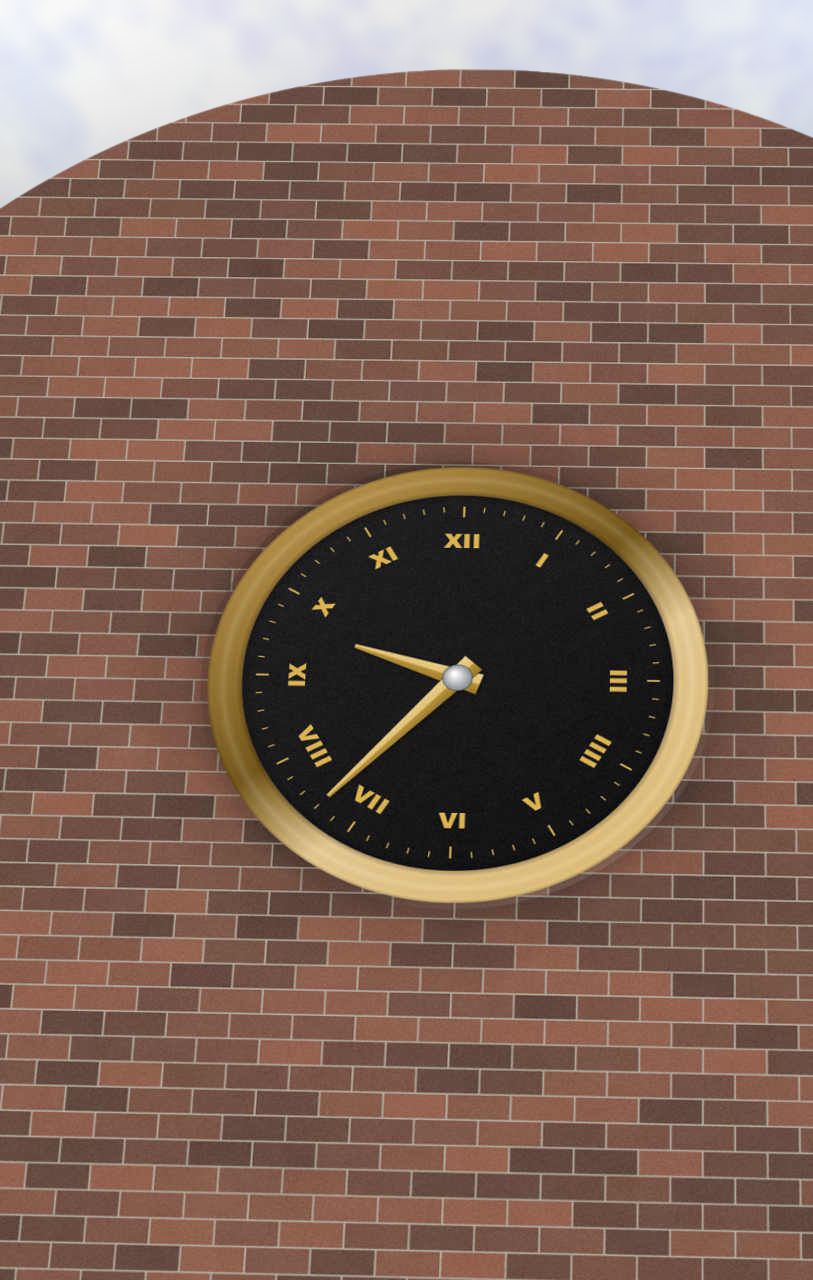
9.37
